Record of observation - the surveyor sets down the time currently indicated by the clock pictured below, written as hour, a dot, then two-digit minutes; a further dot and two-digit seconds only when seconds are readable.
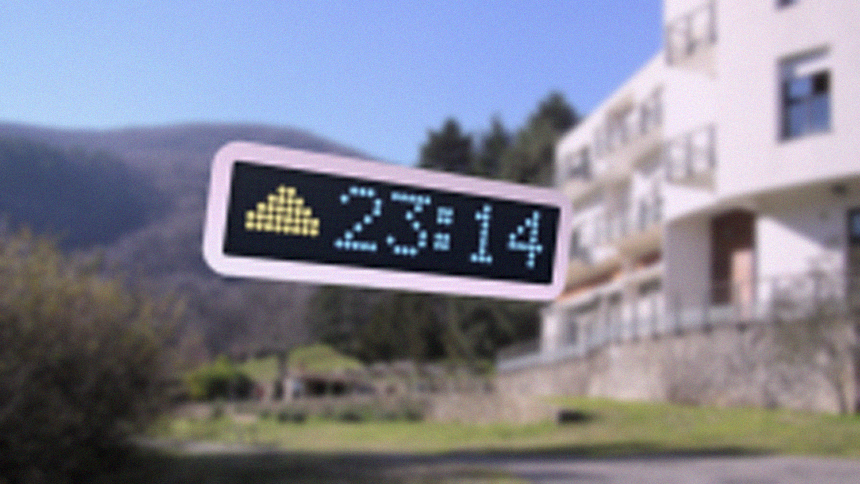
23.14
